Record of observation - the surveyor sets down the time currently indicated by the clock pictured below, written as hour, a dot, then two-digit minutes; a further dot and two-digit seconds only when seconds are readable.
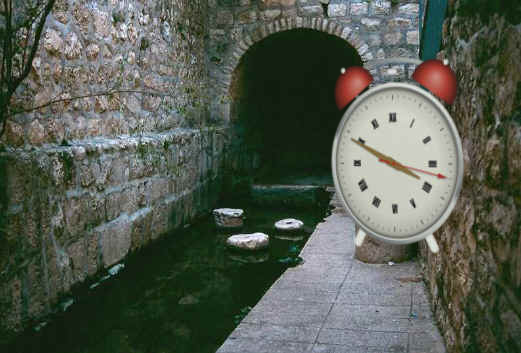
3.49.17
